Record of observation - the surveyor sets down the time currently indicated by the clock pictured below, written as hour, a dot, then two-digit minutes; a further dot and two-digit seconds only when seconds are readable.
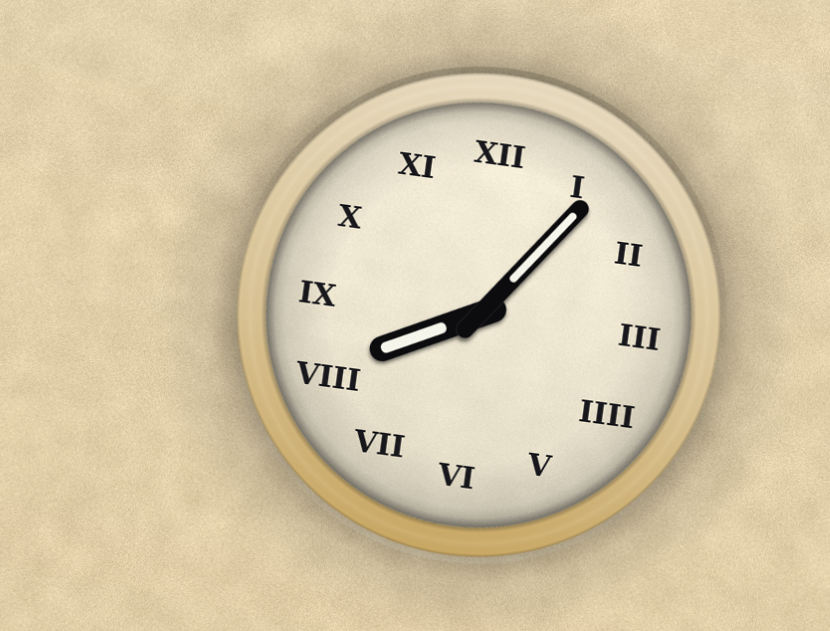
8.06
